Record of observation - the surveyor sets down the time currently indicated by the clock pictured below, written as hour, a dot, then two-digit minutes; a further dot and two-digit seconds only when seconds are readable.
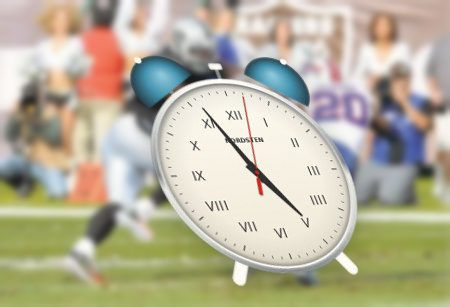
4.56.02
